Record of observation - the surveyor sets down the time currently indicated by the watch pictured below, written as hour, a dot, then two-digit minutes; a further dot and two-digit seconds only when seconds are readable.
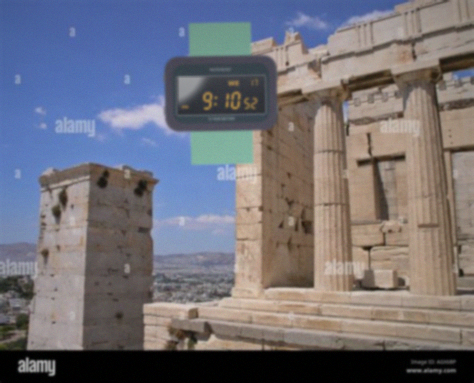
9.10
